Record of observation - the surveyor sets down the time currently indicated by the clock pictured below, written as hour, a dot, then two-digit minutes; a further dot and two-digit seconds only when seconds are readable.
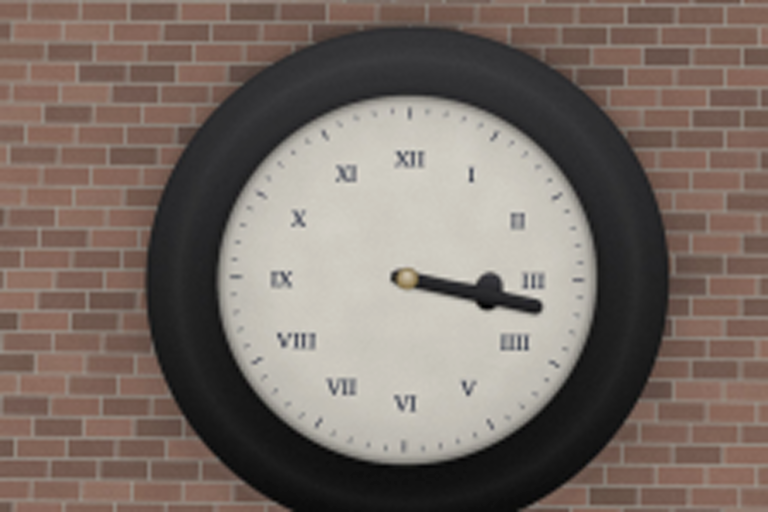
3.17
